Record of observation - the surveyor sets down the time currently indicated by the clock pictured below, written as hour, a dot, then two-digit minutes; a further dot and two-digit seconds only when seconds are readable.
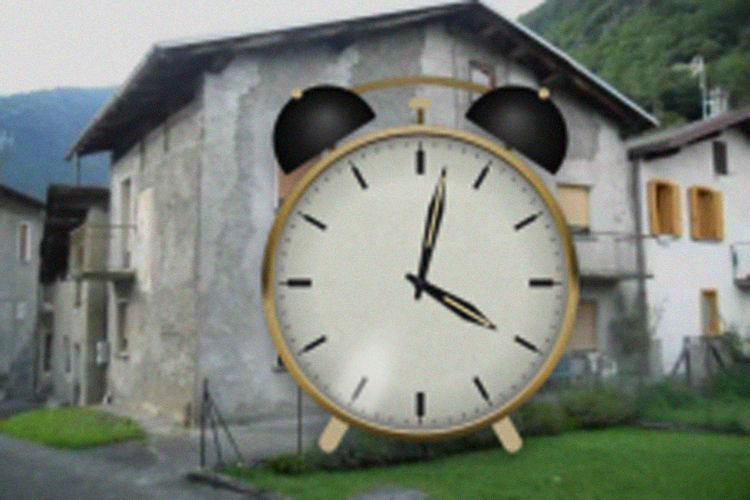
4.02
